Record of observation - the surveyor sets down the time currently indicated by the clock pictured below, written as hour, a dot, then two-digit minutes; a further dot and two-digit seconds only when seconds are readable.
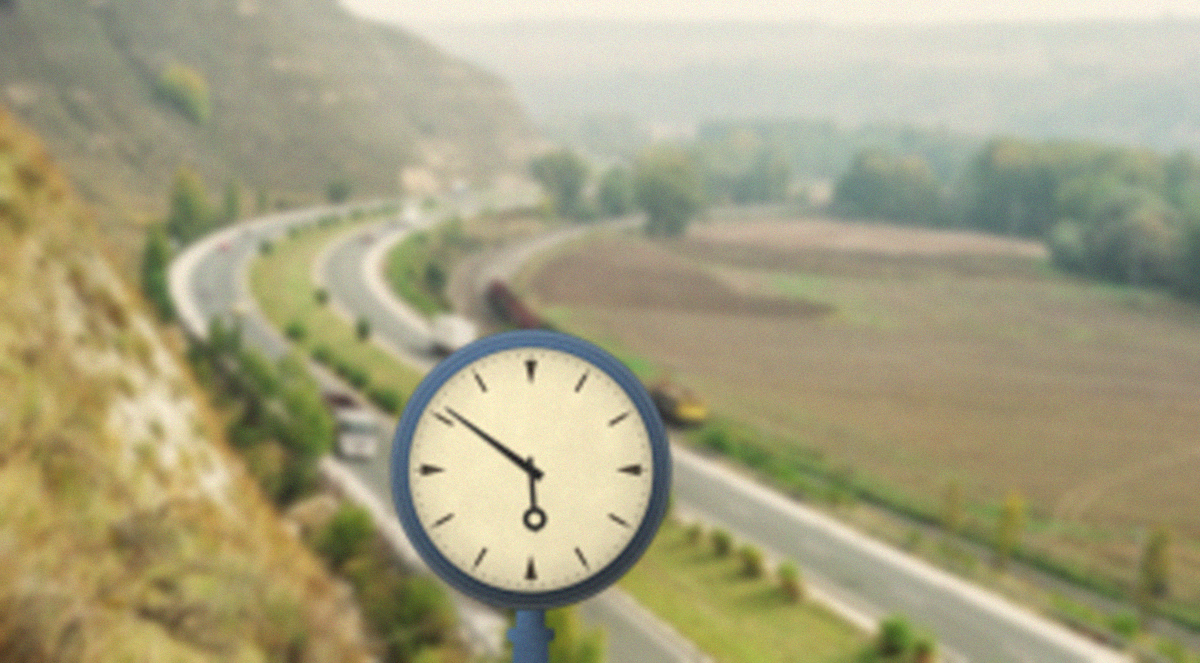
5.51
